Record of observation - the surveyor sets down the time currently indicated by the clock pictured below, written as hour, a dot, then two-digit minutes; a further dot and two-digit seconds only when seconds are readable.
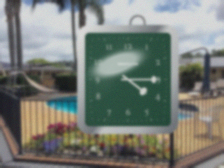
4.15
